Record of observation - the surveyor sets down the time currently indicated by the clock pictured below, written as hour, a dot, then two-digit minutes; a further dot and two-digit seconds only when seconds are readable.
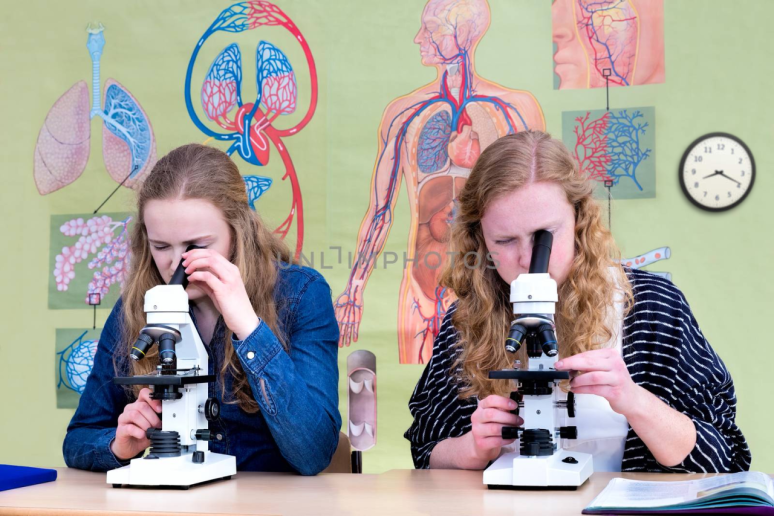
8.19
